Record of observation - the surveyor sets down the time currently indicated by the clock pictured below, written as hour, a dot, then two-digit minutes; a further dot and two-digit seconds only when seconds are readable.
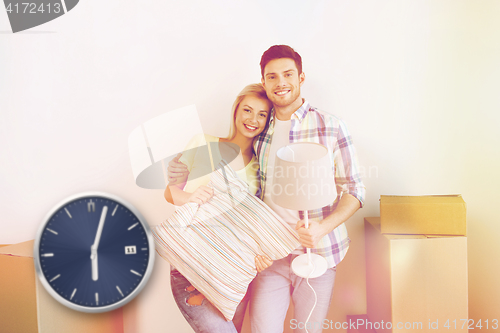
6.03
